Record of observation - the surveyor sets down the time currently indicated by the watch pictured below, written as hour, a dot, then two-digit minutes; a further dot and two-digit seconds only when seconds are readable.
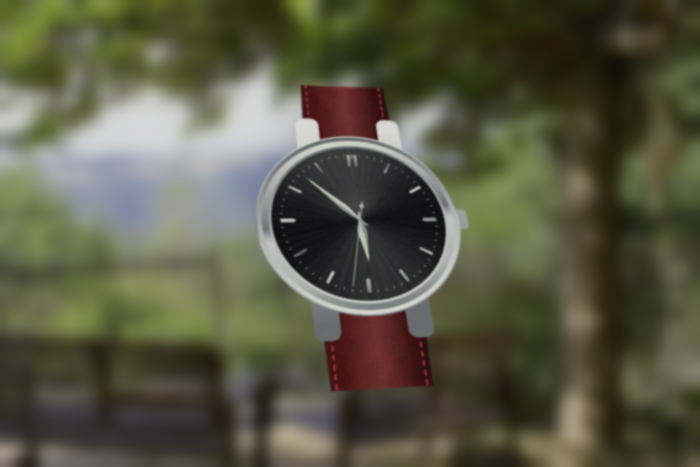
5.52.32
